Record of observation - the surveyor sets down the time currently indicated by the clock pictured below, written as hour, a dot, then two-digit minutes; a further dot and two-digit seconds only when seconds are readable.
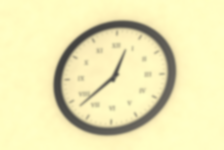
12.38
